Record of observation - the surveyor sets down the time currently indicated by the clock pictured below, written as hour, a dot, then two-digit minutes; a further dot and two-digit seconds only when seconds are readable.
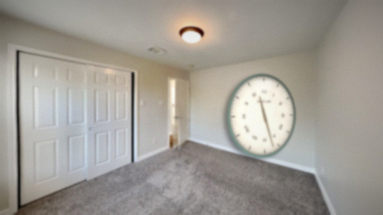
11.27
